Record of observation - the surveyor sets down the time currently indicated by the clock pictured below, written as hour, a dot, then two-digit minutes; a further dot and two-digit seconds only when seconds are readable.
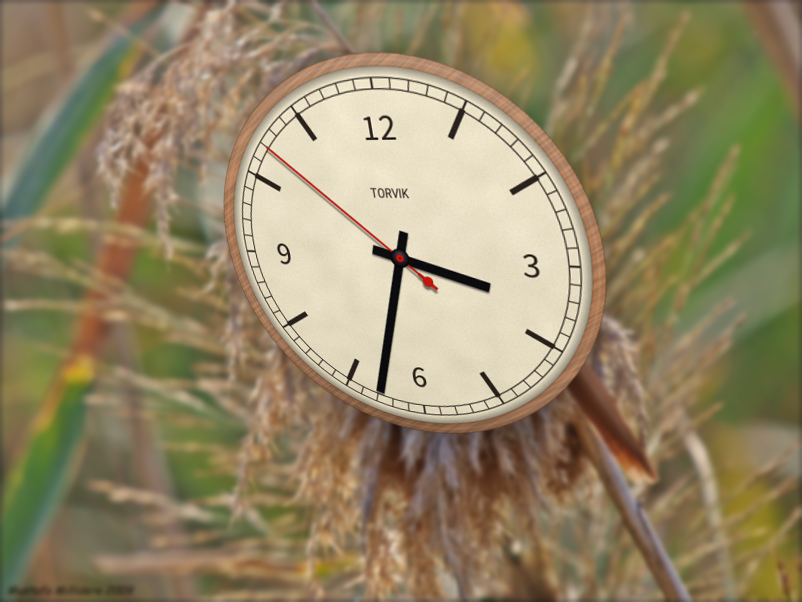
3.32.52
